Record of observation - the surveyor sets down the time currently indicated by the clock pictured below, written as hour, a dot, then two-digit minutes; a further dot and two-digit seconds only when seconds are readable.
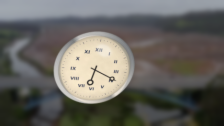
6.19
